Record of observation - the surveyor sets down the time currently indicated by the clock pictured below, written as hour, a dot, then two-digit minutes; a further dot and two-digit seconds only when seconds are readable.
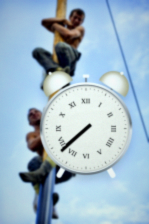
7.38
